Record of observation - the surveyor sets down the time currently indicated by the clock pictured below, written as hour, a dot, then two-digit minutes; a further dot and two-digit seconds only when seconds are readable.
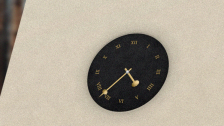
4.37
